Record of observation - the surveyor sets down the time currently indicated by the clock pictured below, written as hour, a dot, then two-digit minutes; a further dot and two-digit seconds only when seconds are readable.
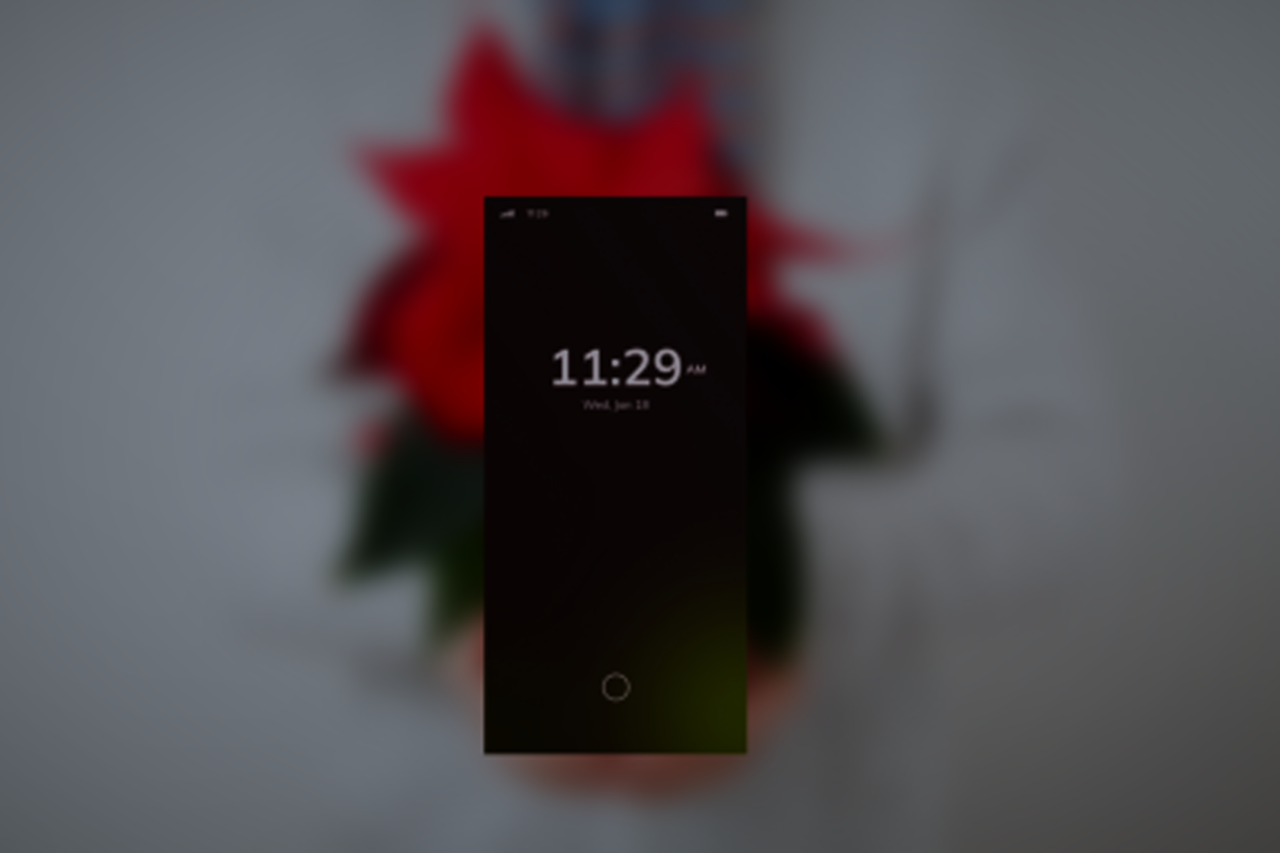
11.29
